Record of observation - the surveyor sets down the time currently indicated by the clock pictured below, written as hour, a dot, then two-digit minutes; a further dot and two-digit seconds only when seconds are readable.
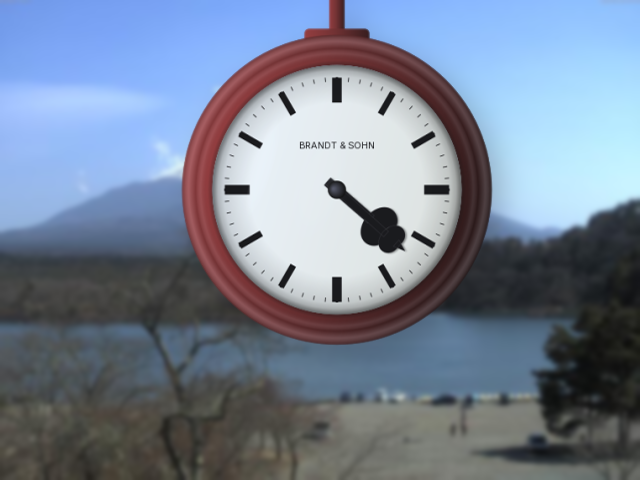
4.22
